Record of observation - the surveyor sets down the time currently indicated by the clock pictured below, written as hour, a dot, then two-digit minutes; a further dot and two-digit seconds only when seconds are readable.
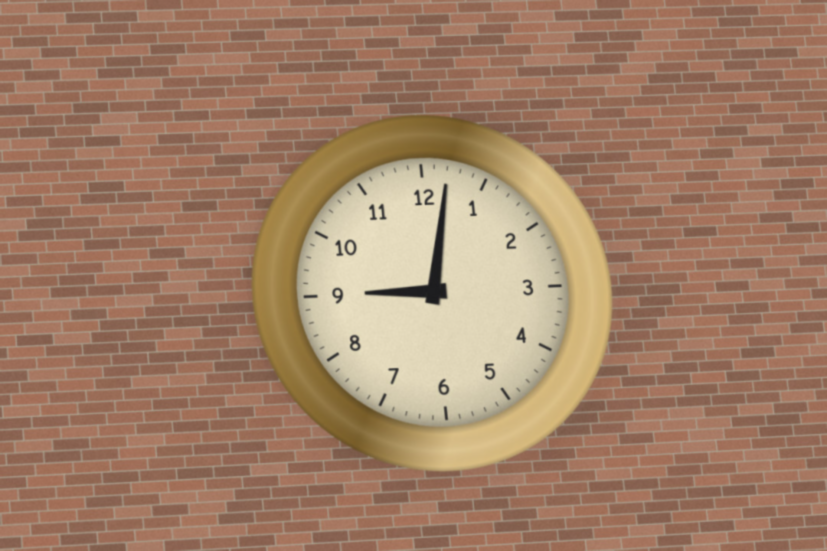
9.02
